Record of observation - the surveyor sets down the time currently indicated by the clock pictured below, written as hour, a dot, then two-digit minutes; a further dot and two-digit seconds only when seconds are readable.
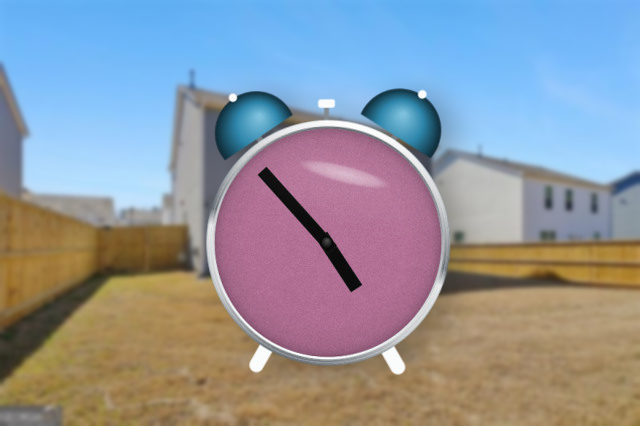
4.53
